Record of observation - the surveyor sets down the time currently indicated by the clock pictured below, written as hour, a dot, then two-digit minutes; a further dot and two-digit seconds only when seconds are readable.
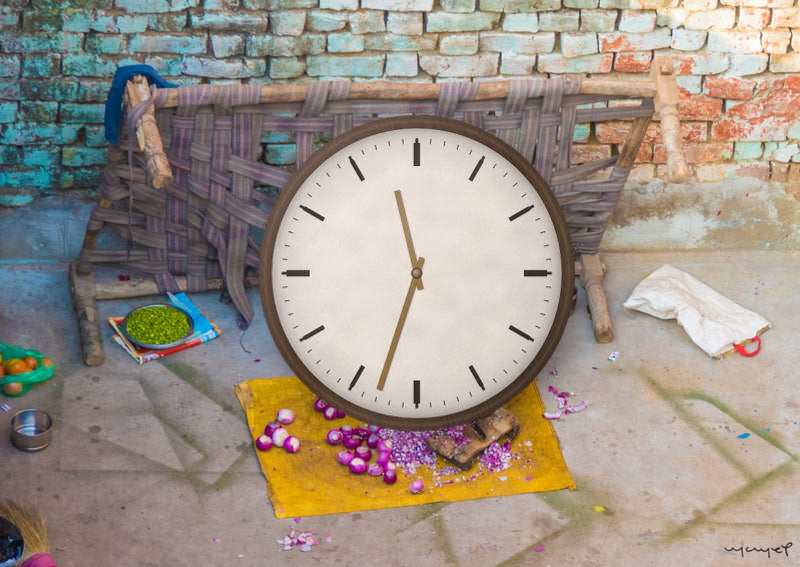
11.33
